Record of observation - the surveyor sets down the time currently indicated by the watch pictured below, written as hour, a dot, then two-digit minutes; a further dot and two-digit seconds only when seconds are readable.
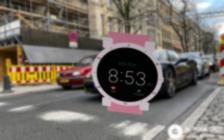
8.53
